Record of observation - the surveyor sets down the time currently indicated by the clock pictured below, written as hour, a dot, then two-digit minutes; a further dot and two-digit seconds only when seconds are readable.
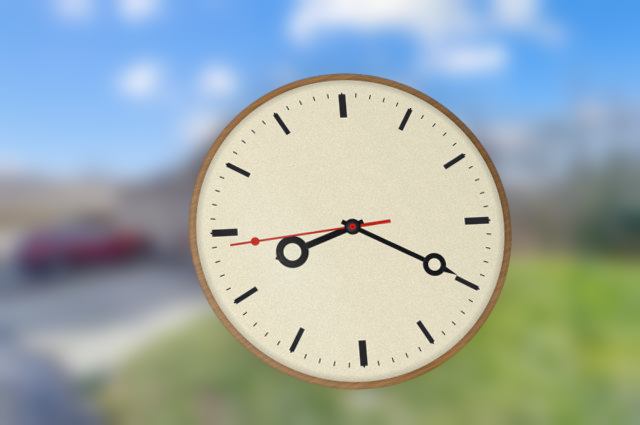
8.19.44
